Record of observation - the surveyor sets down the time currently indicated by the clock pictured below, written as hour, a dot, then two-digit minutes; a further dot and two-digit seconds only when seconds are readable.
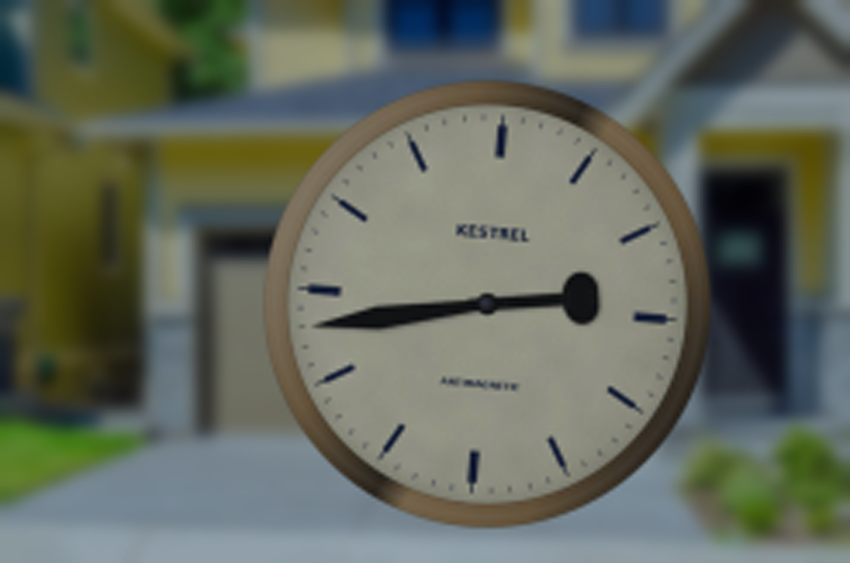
2.43
